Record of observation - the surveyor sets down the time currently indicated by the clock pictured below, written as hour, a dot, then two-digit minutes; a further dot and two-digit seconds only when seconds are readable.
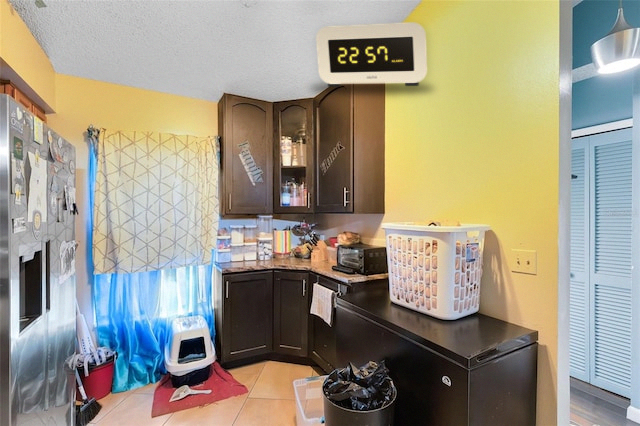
22.57
